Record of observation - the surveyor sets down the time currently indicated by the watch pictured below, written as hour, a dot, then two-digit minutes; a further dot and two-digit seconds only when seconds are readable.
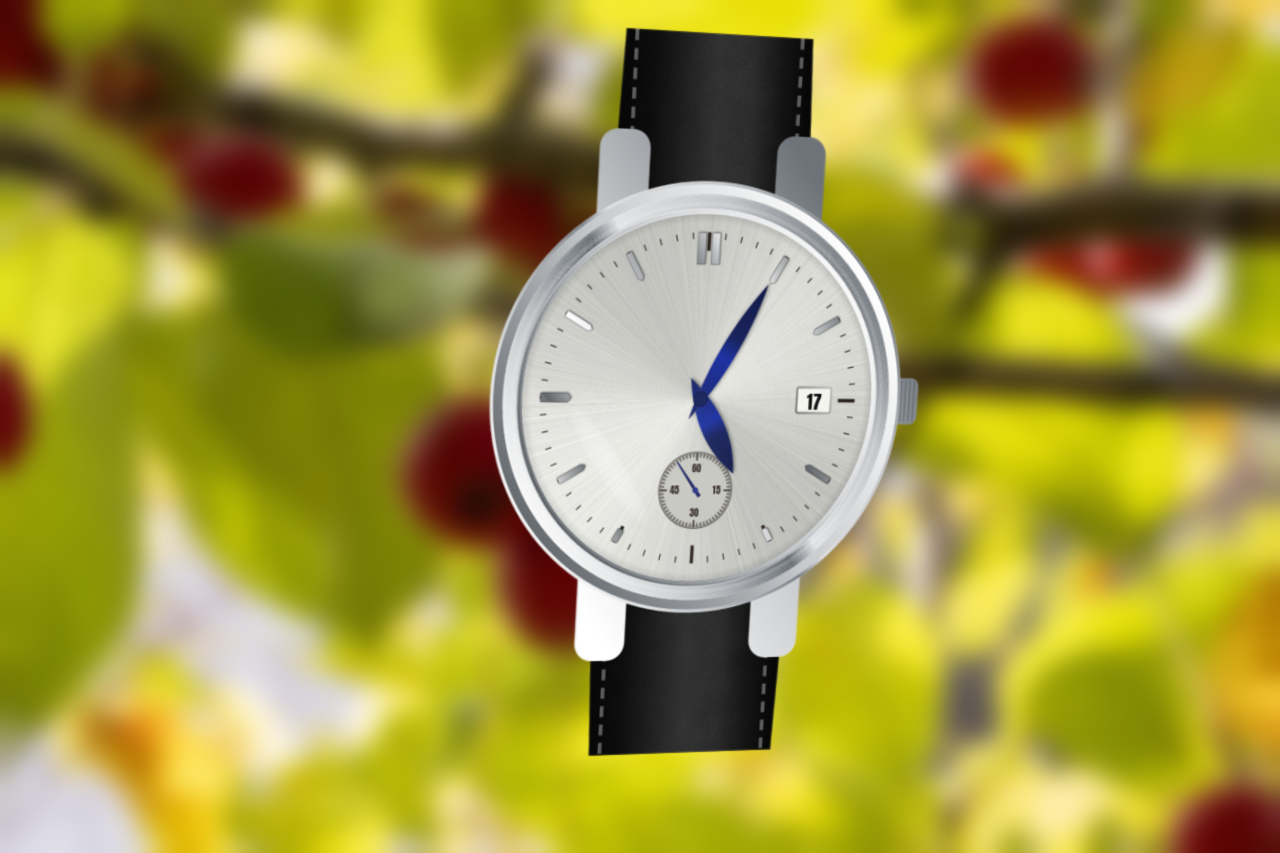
5.04.54
